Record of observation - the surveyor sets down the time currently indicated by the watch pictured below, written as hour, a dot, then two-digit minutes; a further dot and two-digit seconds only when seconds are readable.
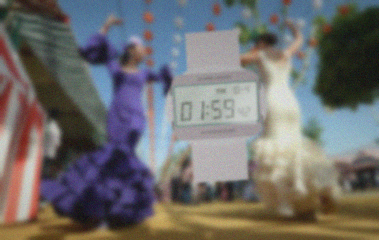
1.59
